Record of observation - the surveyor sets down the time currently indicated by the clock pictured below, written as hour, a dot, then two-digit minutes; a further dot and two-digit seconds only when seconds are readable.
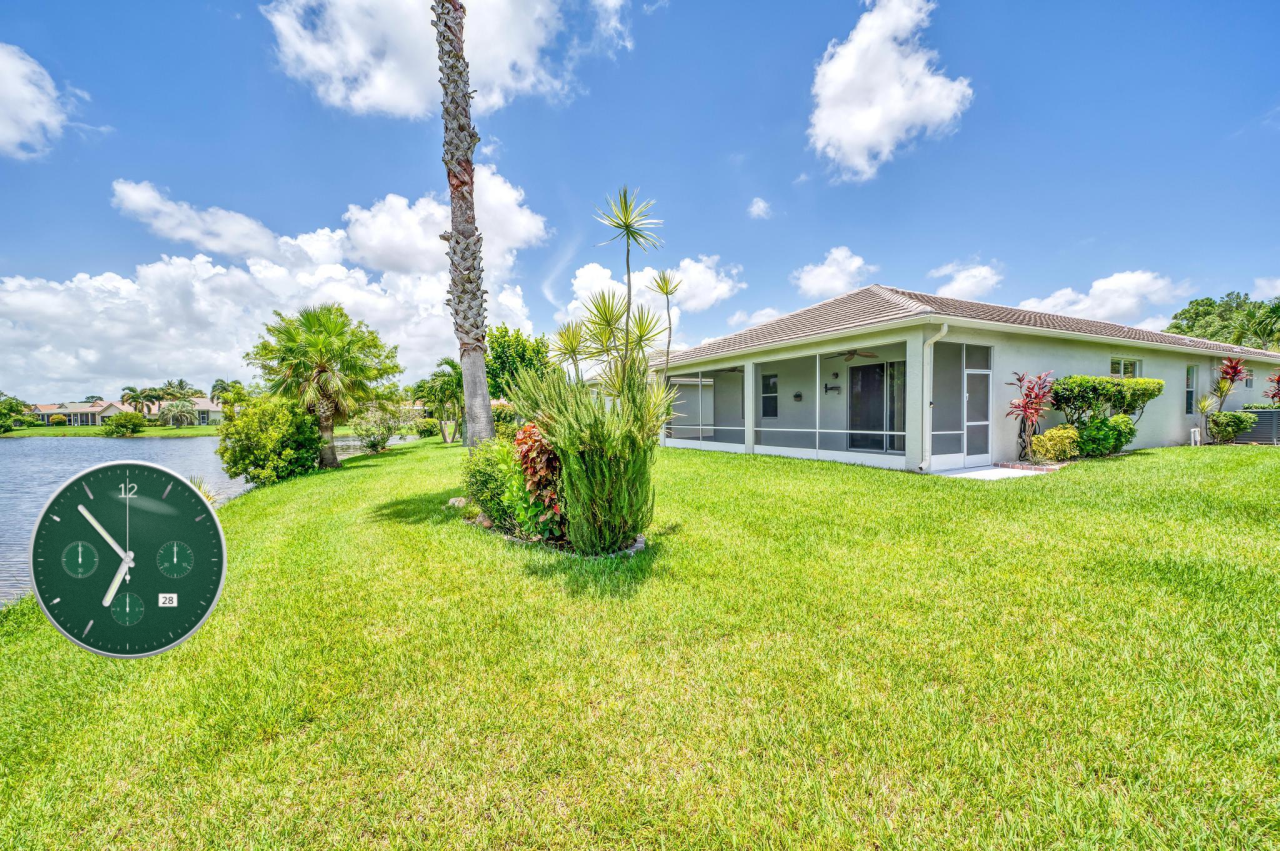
6.53
